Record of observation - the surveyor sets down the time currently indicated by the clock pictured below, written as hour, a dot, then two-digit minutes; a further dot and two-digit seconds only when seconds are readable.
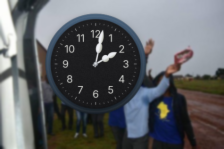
2.02
